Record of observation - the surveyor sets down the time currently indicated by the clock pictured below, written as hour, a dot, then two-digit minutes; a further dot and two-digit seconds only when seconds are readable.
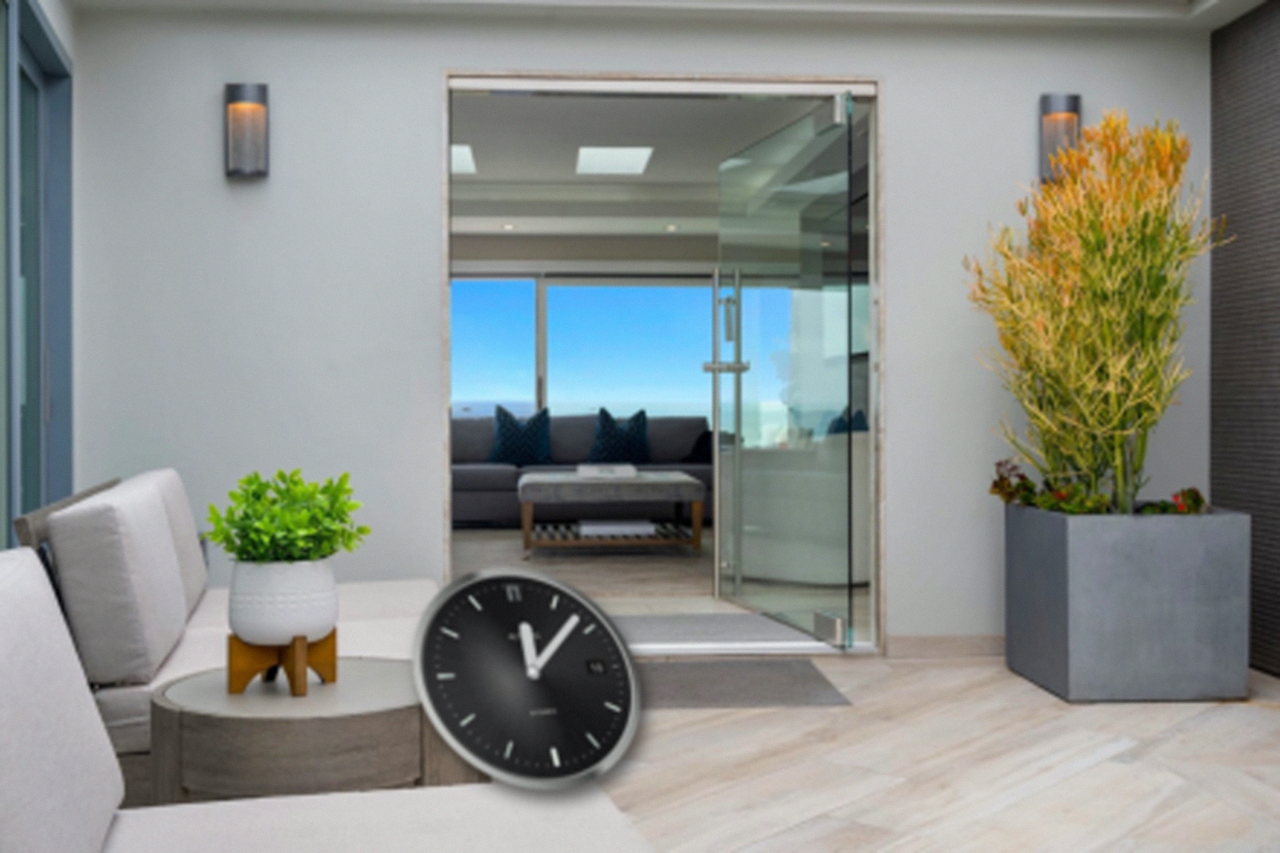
12.08
